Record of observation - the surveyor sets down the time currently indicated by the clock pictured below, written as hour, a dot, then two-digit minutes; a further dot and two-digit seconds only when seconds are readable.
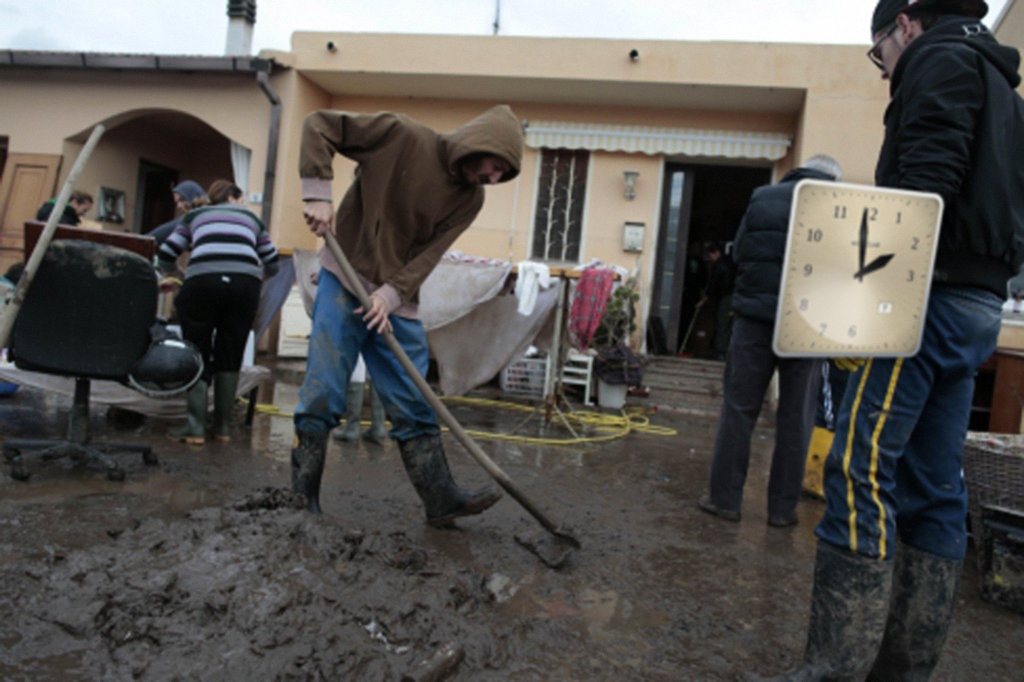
1.59
